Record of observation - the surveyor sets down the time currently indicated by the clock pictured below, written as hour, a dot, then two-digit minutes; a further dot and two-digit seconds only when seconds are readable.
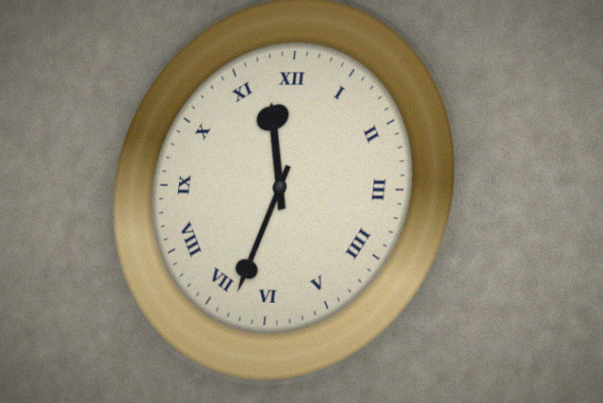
11.33
